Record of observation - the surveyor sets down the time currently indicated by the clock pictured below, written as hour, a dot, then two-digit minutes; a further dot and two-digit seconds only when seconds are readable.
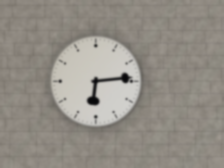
6.14
